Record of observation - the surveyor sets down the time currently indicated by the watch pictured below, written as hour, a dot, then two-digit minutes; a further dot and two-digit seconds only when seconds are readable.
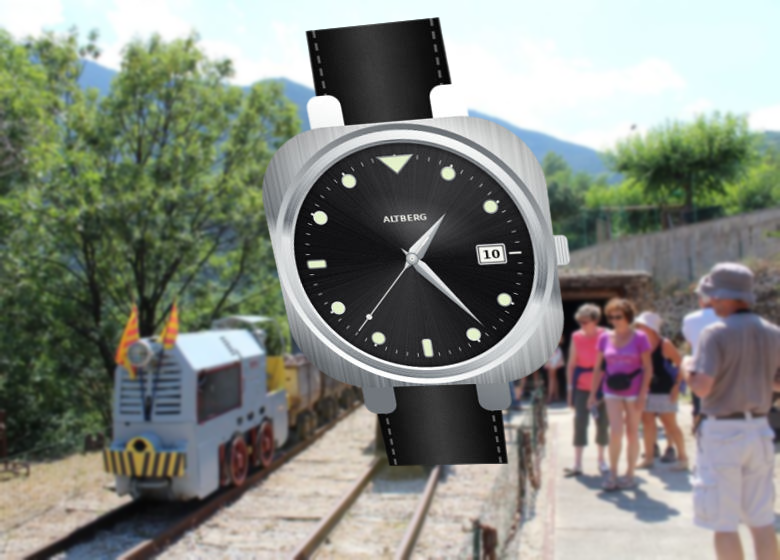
1.23.37
